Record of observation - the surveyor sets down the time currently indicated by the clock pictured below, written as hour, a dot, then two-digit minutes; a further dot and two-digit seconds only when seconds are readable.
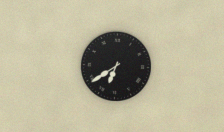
6.39
